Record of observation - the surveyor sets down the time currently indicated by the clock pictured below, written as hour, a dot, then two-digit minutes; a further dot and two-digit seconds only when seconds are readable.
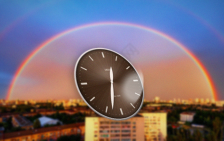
12.33
